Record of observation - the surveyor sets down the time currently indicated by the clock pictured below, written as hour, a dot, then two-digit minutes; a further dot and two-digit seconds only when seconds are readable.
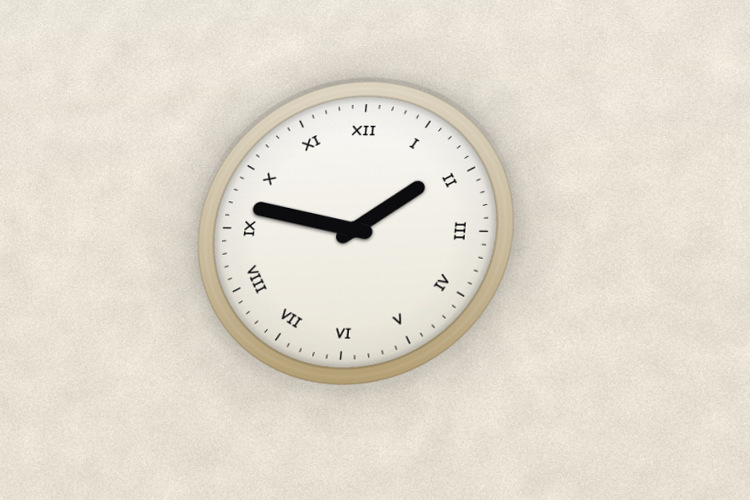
1.47
